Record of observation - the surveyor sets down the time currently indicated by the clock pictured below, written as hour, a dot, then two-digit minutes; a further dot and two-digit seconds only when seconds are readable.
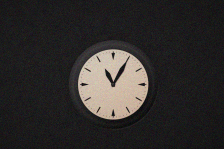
11.05
